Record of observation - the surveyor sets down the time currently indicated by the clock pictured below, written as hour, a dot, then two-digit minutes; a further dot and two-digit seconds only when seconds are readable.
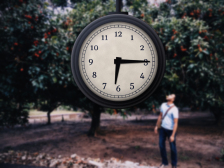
6.15
